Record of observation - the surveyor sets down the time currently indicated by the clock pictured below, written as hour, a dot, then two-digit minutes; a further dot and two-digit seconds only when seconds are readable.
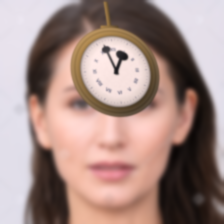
12.57
